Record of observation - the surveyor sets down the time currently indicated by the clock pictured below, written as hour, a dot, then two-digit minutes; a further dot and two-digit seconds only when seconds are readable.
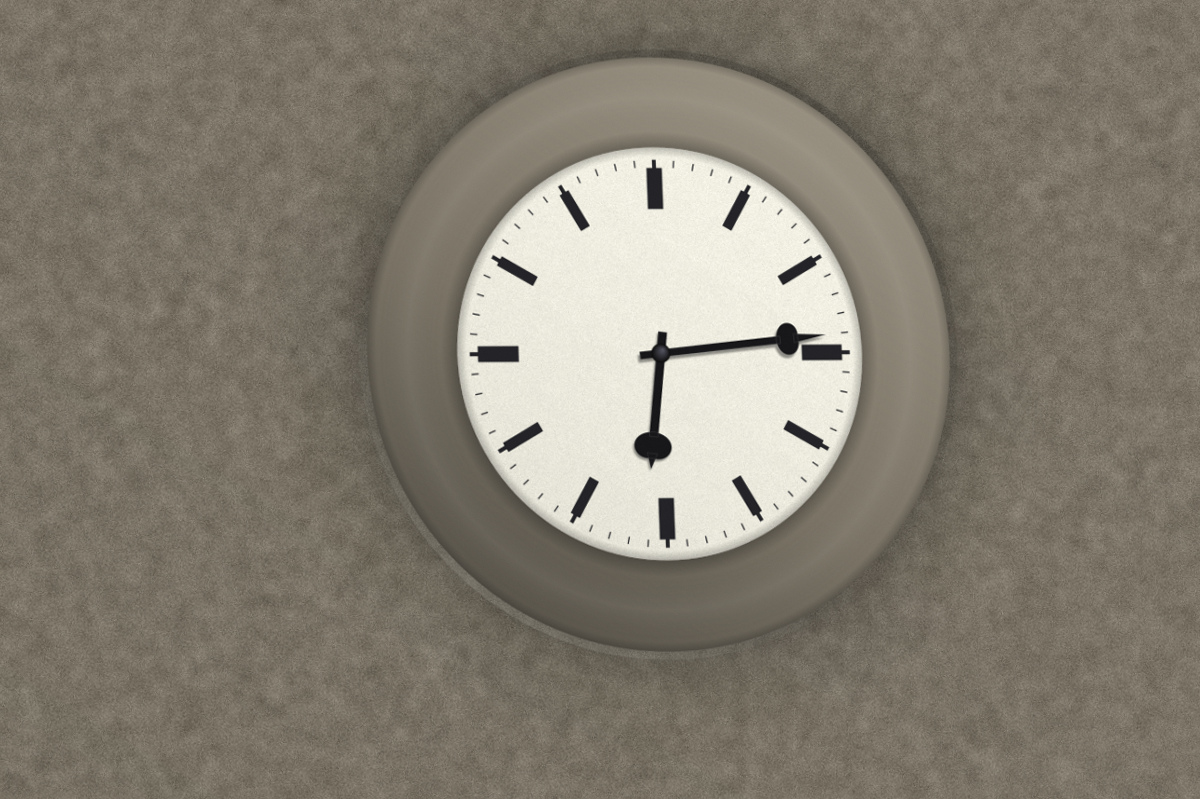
6.14
